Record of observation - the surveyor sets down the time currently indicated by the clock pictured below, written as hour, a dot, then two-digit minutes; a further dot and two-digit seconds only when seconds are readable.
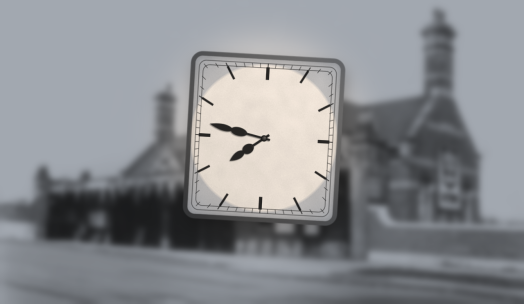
7.47
